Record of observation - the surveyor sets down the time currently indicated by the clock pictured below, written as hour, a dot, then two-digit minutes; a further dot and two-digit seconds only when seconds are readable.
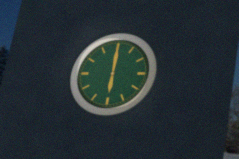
6.00
